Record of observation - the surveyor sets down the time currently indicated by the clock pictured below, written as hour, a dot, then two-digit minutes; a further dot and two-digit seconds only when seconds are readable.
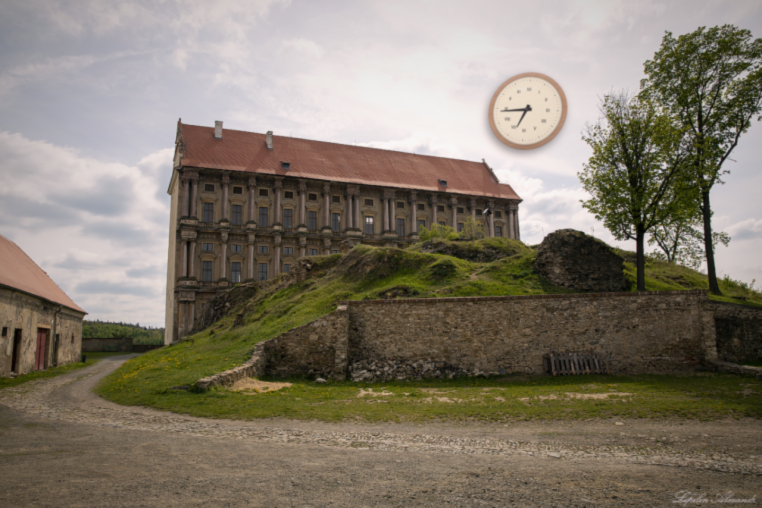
6.44
